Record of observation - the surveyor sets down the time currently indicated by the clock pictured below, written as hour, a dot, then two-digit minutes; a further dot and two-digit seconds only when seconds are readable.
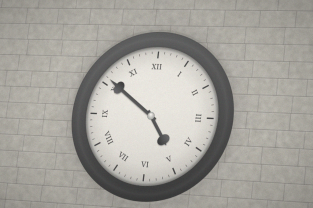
4.51
